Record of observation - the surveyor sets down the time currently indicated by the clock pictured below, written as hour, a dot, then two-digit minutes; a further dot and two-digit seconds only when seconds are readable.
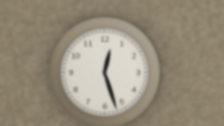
12.27
